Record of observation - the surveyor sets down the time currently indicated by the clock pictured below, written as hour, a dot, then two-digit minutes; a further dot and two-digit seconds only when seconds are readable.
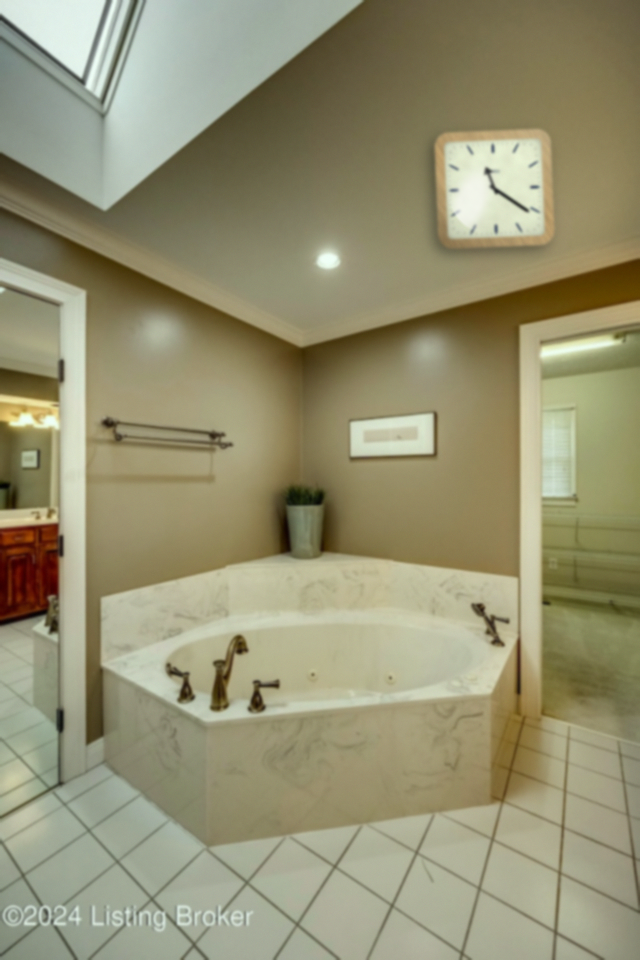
11.21
